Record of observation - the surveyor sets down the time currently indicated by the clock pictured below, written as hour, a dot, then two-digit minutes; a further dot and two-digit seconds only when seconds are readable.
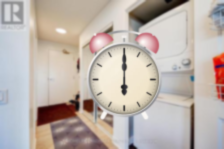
6.00
